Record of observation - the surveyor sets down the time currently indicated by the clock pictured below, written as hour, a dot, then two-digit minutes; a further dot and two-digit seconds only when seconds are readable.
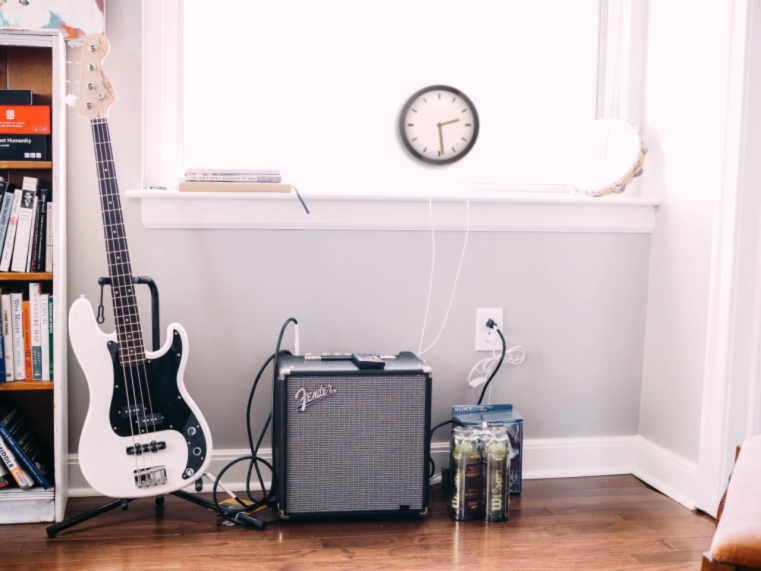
2.29
